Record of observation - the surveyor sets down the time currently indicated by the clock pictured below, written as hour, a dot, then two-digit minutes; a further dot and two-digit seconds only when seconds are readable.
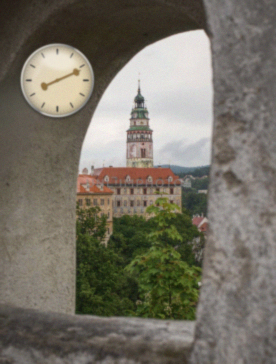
8.11
